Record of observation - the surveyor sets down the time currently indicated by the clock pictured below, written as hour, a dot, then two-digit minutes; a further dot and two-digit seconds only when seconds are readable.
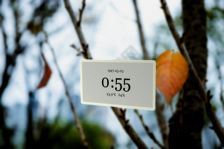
0.55
